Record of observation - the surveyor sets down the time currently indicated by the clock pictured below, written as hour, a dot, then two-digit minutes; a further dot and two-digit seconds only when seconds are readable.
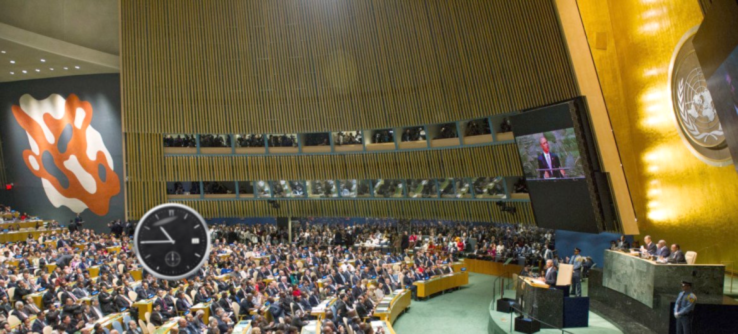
10.45
